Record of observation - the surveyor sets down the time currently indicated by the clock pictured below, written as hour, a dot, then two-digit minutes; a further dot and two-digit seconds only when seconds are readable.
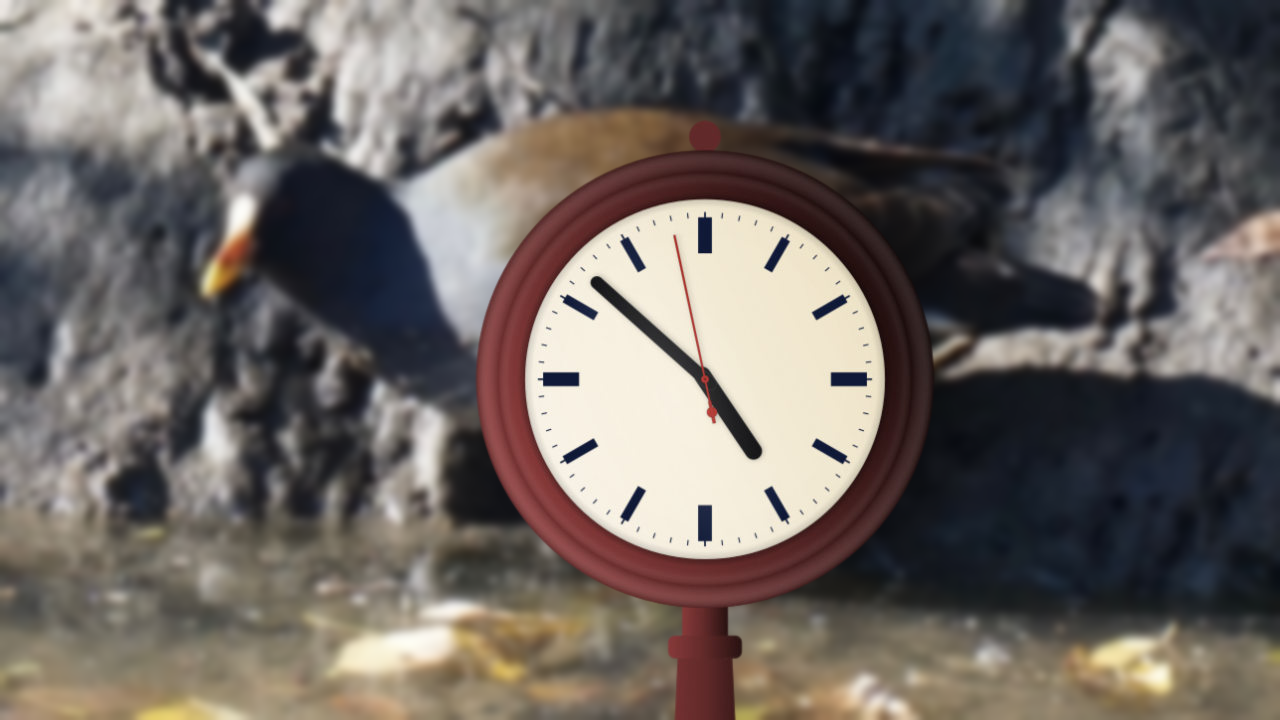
4.51.58
